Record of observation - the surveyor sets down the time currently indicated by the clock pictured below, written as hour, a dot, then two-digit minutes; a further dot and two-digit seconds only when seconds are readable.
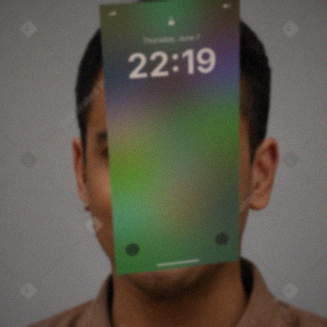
22.19
